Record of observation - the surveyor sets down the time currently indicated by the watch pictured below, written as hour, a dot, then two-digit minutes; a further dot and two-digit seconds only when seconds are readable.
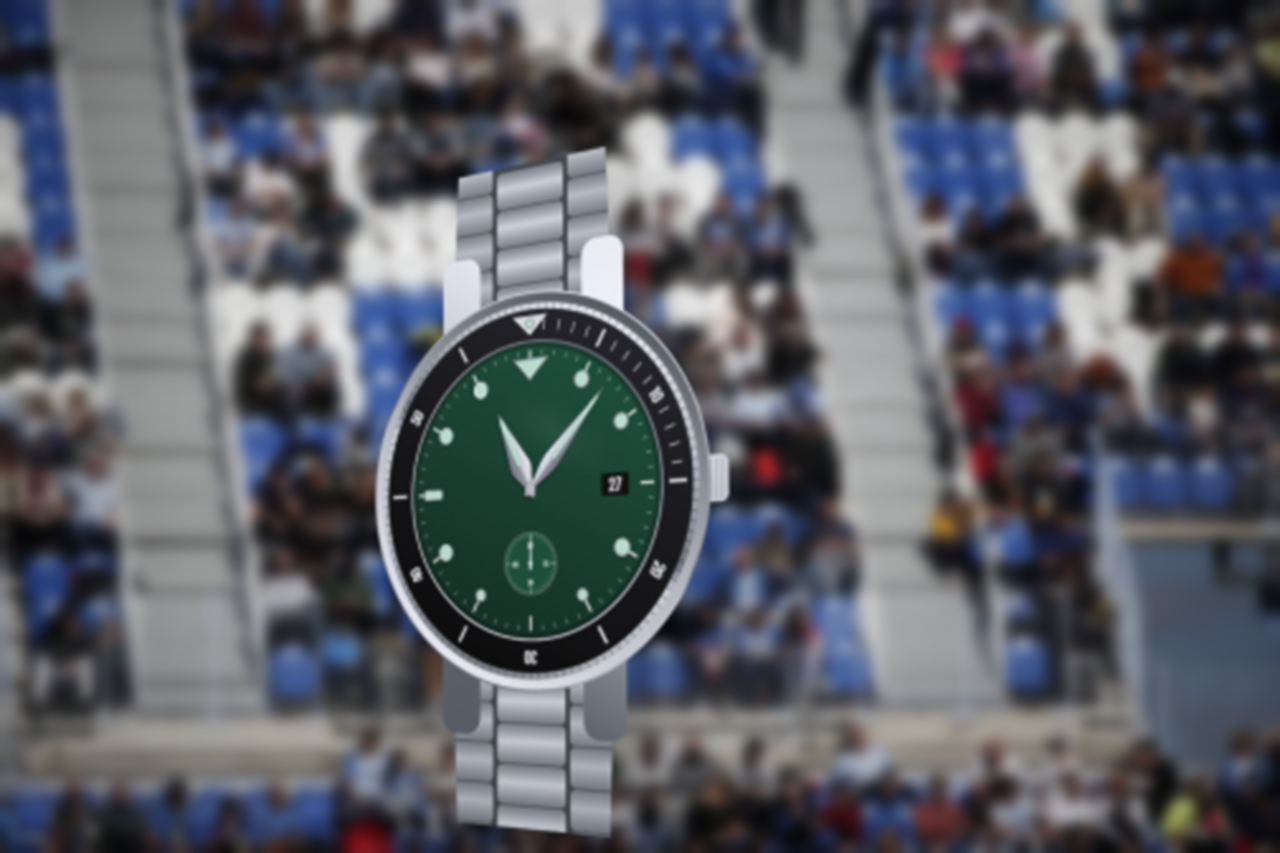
11.07
